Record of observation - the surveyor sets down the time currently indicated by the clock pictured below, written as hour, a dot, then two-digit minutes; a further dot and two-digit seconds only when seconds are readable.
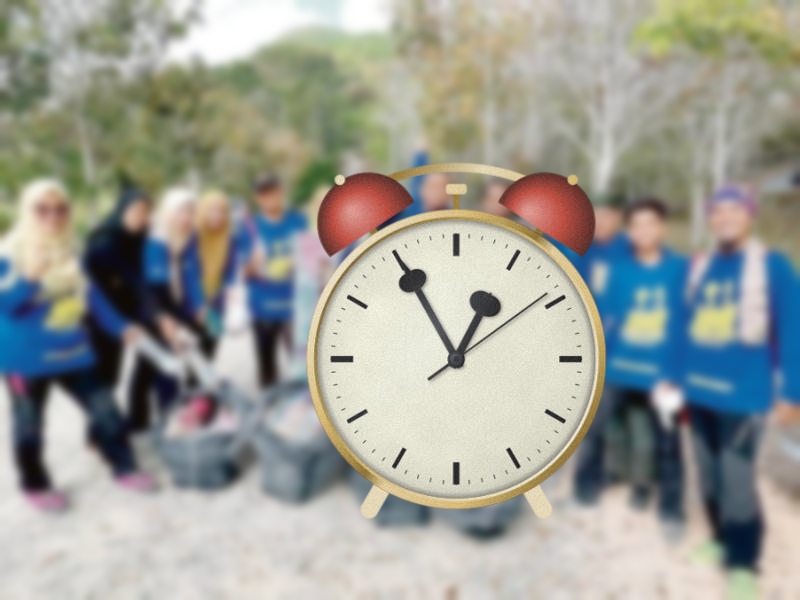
12.55.09
